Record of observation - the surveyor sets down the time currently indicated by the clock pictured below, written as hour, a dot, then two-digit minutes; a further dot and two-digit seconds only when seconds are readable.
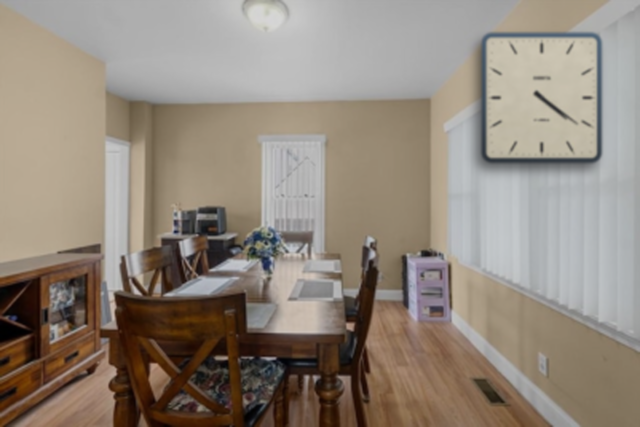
4.21
